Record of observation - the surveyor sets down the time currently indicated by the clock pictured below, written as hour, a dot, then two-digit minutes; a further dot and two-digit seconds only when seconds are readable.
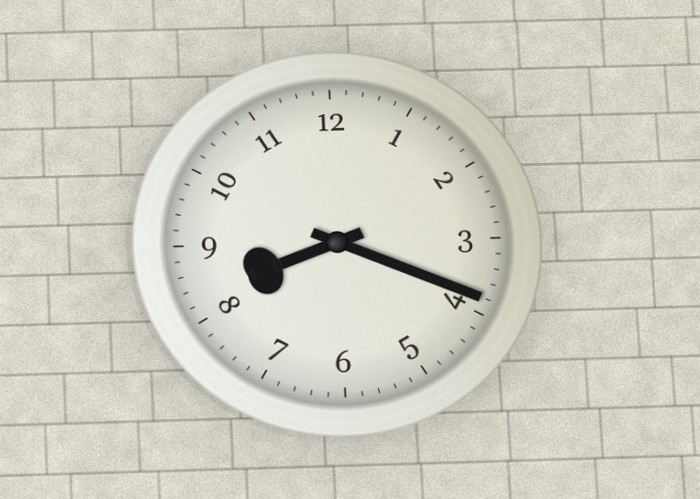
8.19
